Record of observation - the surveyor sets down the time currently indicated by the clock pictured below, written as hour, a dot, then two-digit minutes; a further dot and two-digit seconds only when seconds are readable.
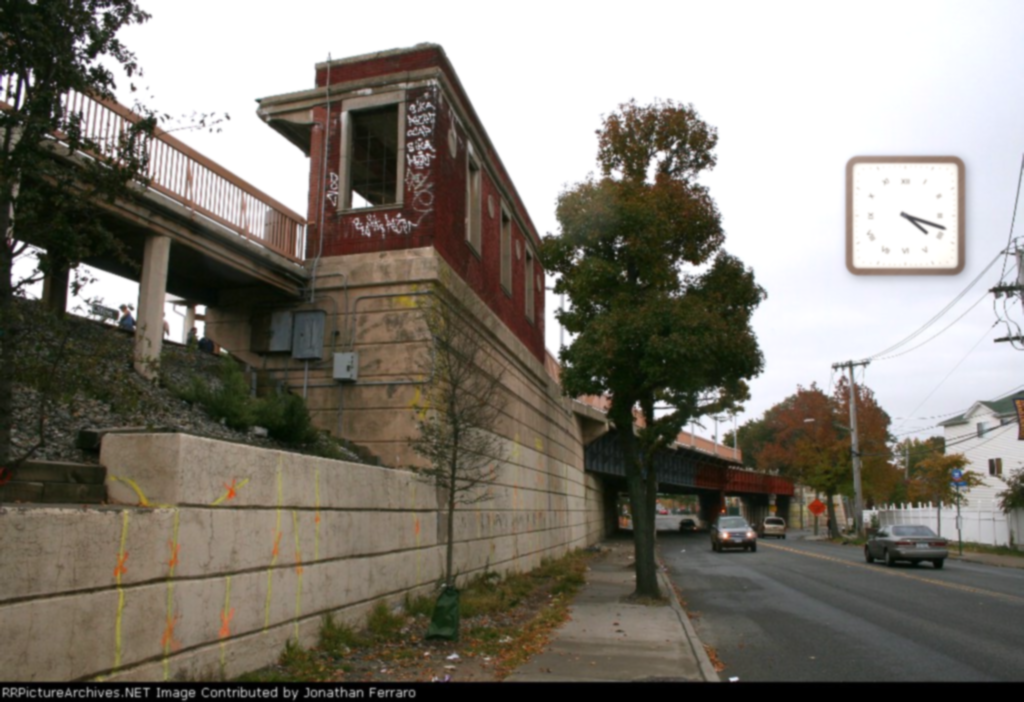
4.18
